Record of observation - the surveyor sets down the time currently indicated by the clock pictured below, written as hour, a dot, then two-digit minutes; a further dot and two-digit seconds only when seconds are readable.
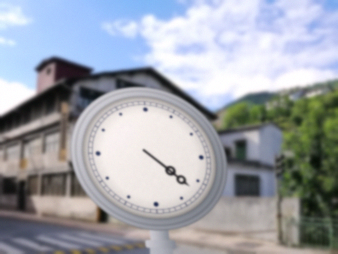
4.22
